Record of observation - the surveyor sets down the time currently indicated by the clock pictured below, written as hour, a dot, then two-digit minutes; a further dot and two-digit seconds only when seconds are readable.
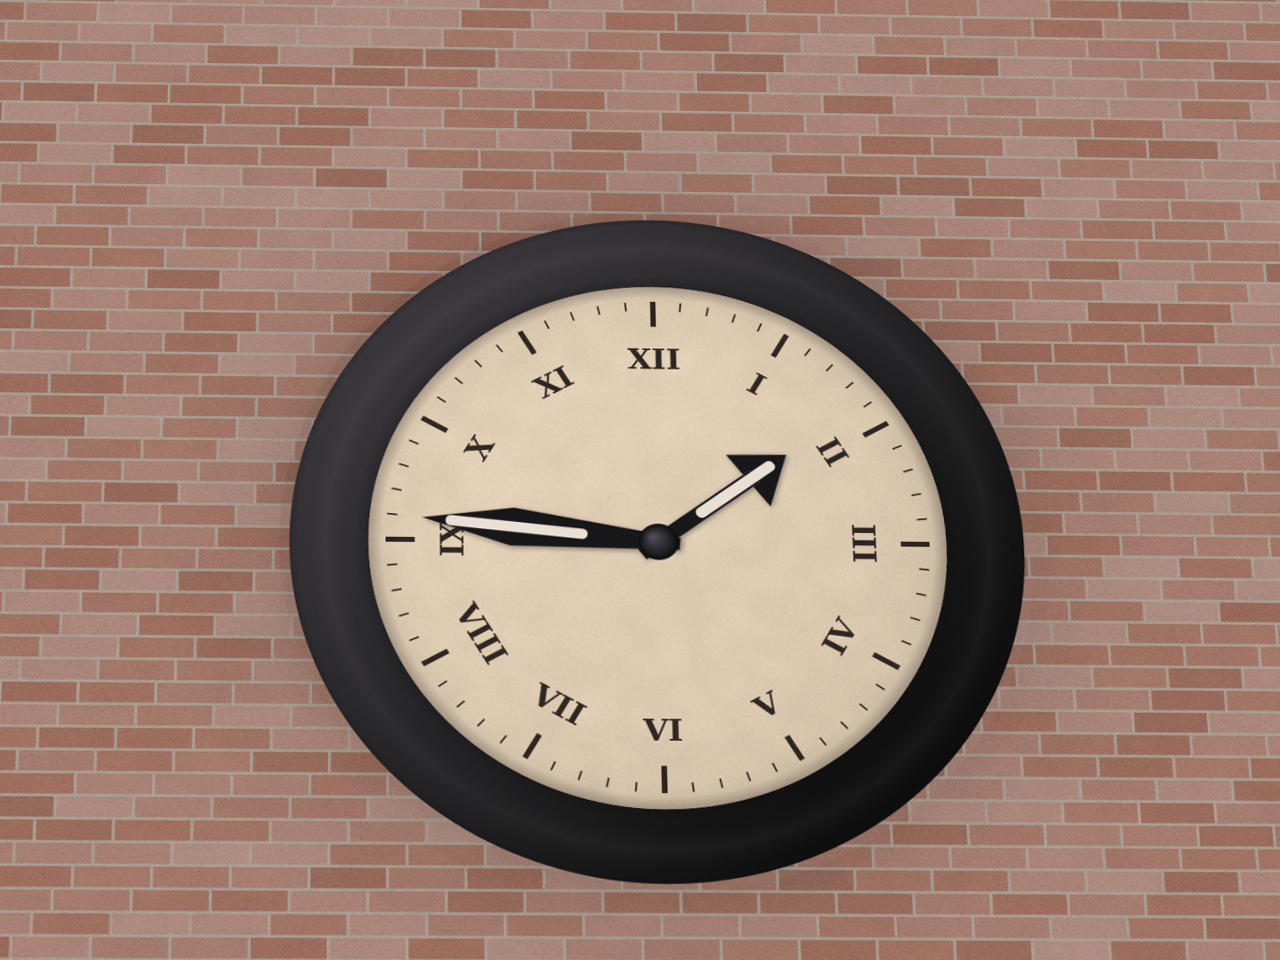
1.46
